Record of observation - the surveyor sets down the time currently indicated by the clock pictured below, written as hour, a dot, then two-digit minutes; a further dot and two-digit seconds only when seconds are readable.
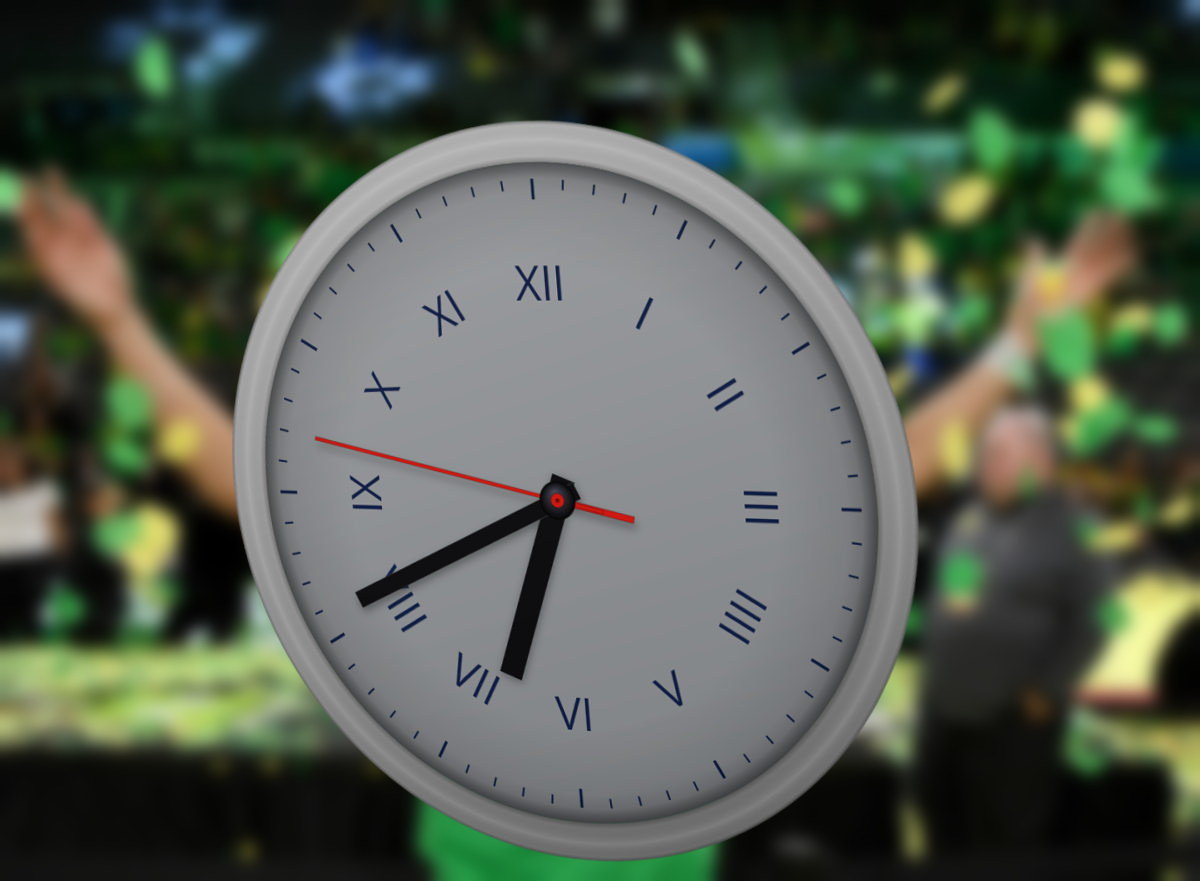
6.40.47
